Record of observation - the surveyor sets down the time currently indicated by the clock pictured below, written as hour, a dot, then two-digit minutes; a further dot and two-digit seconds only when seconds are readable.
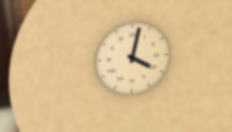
4.02
